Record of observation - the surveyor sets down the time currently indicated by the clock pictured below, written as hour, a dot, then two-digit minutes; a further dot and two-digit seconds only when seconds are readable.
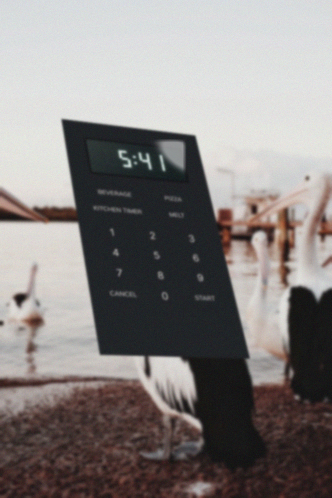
5.41
